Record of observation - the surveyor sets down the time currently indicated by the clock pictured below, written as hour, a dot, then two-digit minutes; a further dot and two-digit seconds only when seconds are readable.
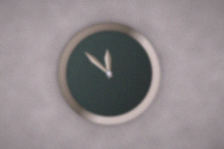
11.52
